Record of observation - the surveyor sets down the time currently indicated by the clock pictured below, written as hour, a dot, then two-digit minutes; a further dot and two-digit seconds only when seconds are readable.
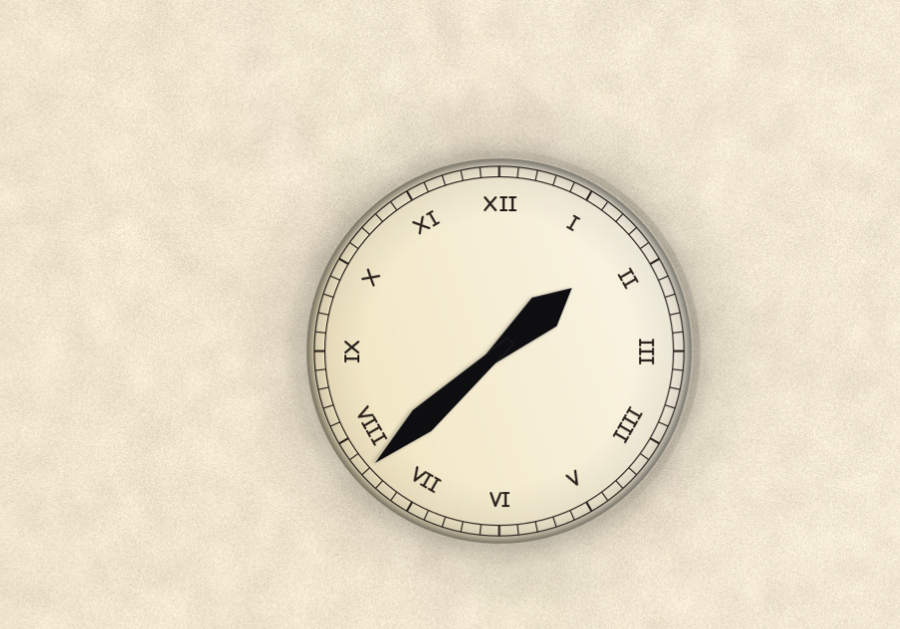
1.38
